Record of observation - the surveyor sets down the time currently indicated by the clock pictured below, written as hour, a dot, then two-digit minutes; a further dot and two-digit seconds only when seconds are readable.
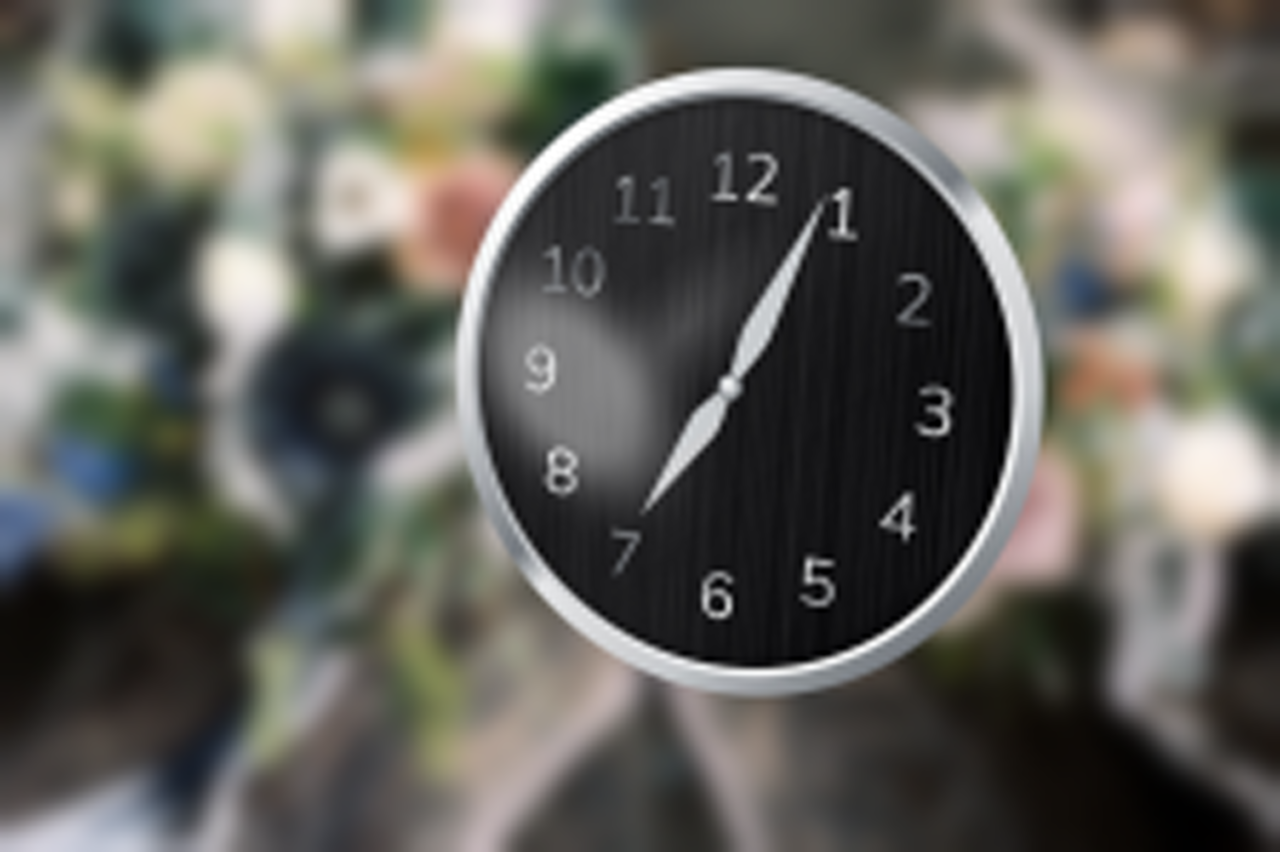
7.04
